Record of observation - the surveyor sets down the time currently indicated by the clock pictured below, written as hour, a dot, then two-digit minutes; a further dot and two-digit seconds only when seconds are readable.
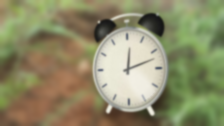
12.12
